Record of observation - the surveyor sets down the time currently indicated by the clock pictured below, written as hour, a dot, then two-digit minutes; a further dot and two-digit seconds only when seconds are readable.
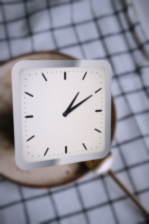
1.10
